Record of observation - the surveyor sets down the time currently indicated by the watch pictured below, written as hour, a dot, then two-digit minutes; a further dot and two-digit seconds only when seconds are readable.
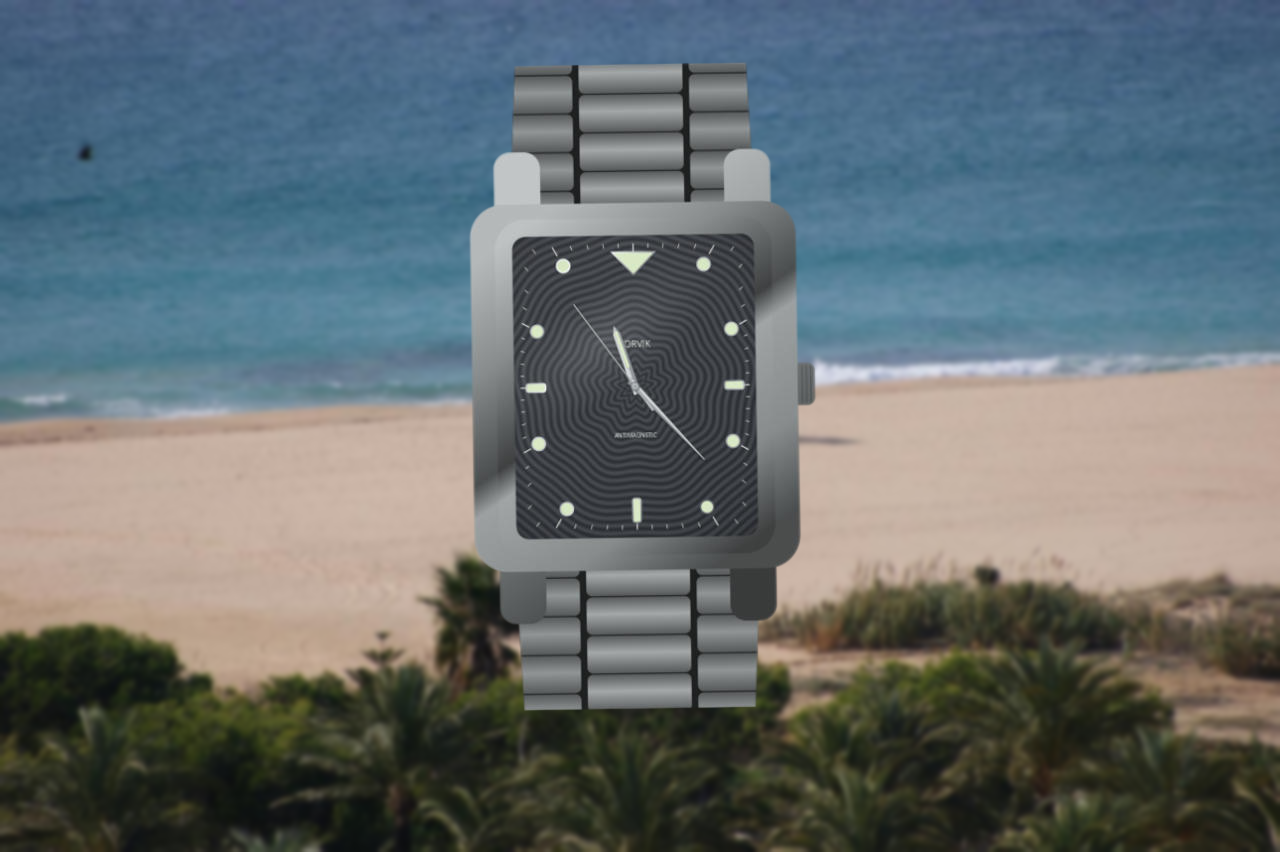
11.22.54
